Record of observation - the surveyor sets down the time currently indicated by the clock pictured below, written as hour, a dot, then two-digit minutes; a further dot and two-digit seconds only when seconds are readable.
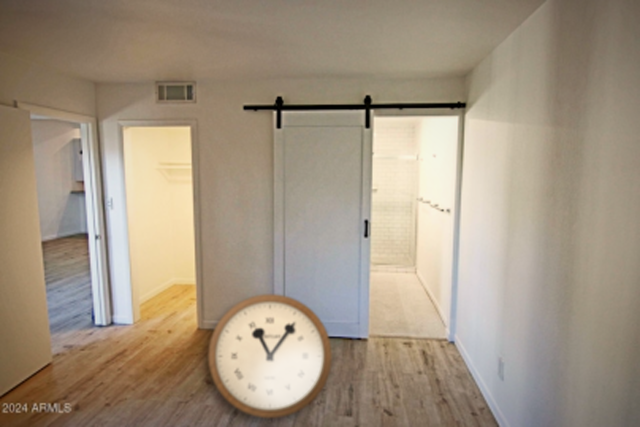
11.06
